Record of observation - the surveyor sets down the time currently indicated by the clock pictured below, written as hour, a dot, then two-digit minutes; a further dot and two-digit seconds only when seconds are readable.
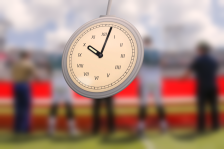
10.02
